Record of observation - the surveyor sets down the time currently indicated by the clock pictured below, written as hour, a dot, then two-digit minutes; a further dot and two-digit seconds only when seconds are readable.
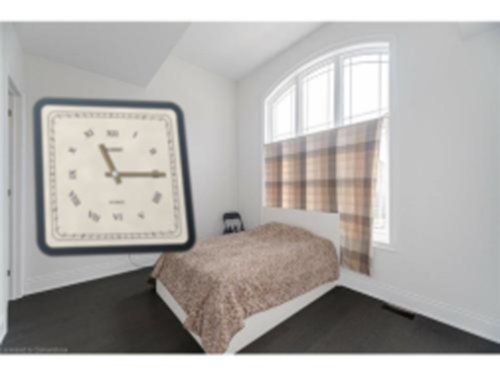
11.15
